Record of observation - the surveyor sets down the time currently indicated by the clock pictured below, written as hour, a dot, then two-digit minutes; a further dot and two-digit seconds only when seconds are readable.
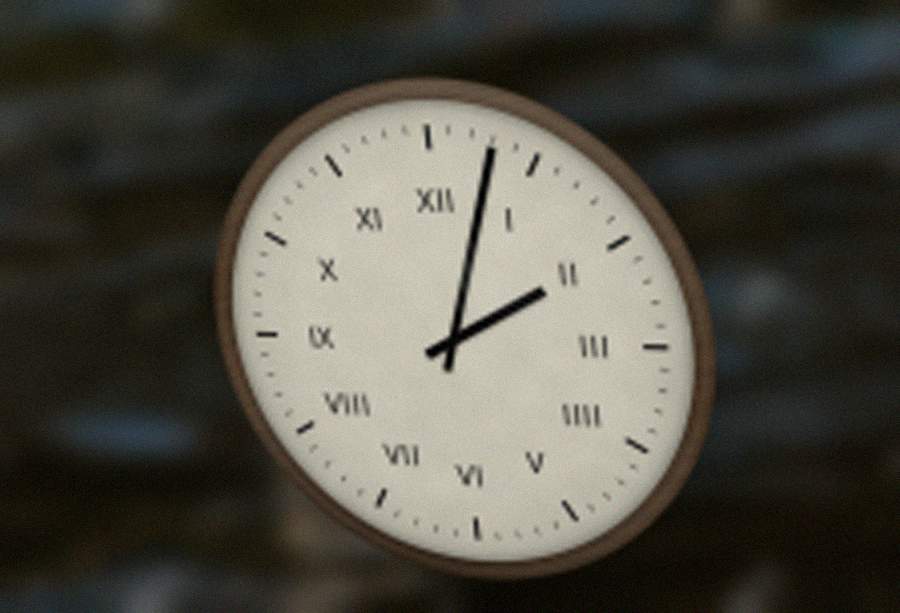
2.03
